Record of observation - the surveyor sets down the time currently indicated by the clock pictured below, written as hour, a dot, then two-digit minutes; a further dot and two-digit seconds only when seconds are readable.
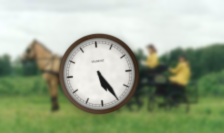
5.25
